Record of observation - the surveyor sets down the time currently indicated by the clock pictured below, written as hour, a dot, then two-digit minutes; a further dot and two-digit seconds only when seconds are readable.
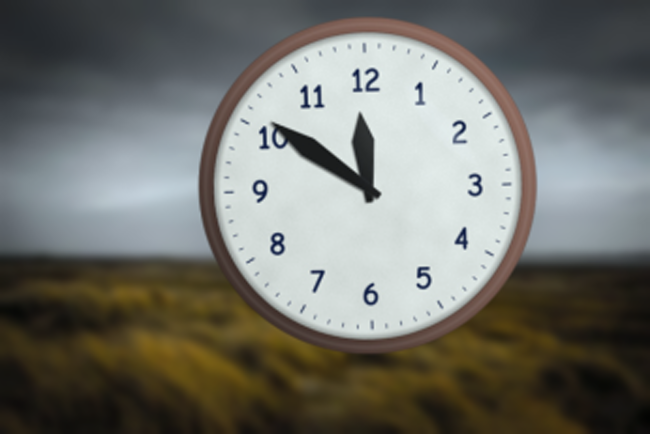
11.51
